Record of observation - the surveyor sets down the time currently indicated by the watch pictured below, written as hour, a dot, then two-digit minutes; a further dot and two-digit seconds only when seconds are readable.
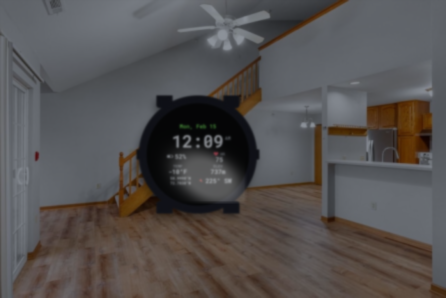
12.09
